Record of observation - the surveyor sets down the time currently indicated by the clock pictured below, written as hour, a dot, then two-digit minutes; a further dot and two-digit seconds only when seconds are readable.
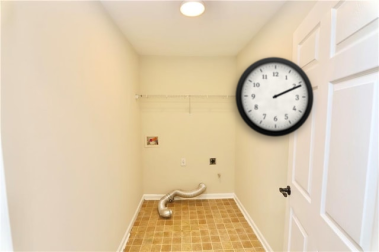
2.11
